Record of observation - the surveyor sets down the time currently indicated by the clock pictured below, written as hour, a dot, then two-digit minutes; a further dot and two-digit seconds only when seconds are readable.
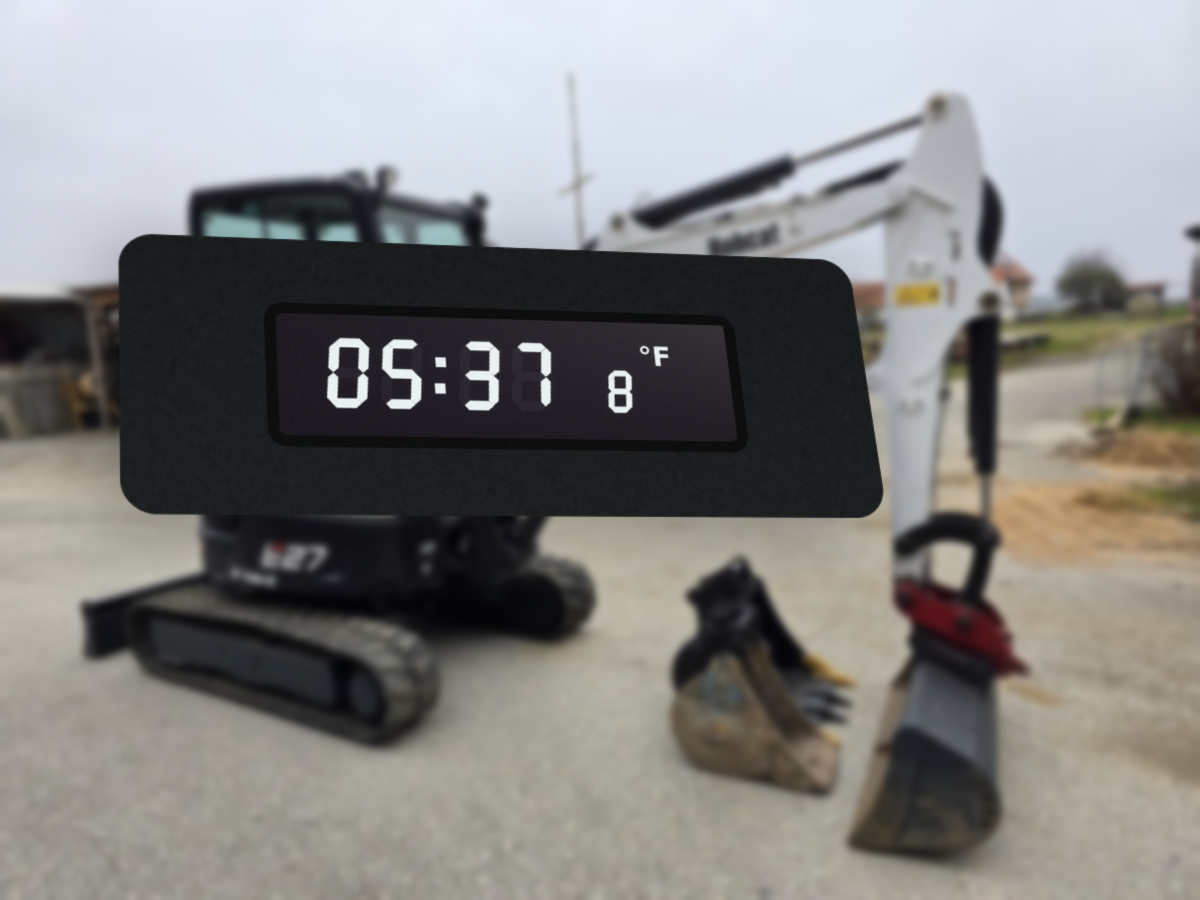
5.37
